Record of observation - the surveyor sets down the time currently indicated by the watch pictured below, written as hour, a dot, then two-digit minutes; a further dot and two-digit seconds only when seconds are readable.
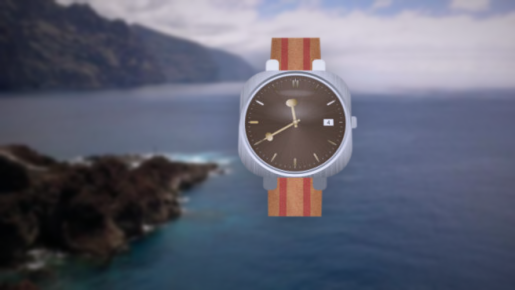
11.40
